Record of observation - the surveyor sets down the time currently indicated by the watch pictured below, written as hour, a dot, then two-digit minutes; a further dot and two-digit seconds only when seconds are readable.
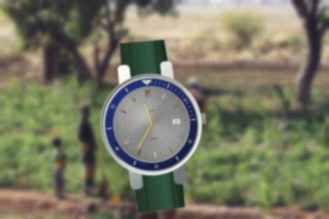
11.36
